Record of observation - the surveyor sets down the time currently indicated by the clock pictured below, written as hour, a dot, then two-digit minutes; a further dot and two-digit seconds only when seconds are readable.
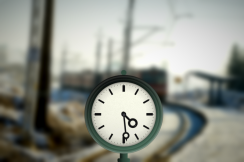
4.29
